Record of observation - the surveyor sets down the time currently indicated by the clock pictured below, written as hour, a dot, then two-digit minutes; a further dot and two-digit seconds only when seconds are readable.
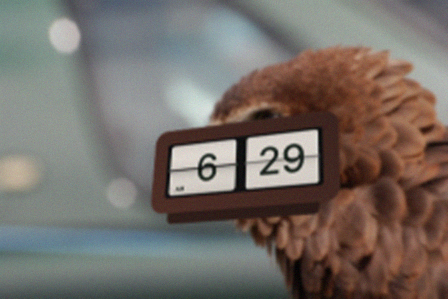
6.29
